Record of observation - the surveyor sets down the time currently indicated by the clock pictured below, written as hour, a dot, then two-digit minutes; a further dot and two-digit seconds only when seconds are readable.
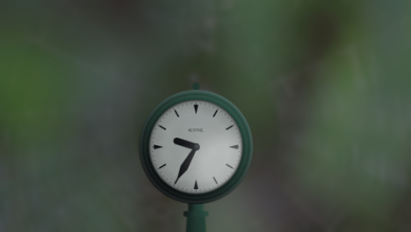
9.35
